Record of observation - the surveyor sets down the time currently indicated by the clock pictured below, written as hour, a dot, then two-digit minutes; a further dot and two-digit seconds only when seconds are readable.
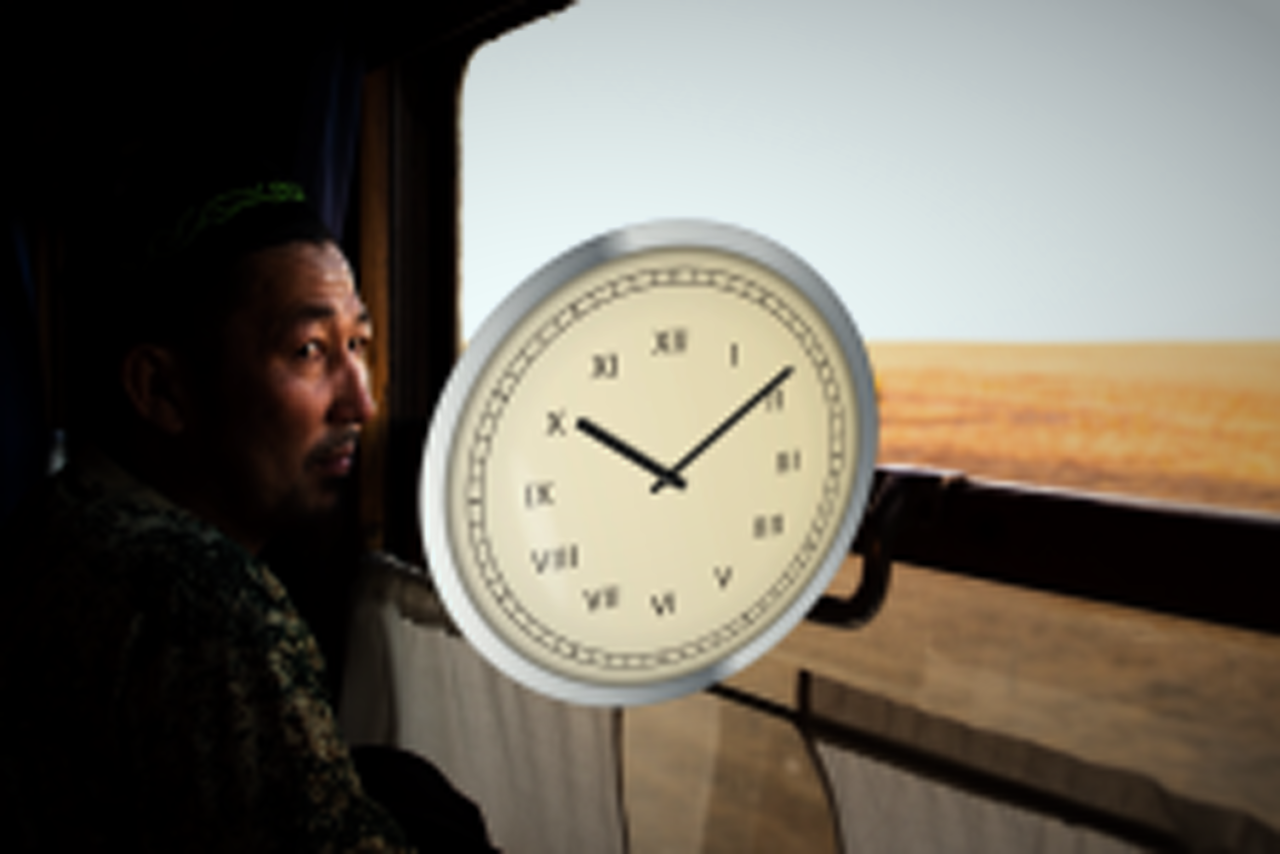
10.09
